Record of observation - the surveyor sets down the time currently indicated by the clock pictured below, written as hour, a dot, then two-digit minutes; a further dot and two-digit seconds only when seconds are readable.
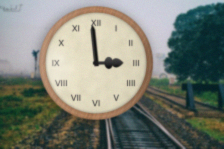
2.59
